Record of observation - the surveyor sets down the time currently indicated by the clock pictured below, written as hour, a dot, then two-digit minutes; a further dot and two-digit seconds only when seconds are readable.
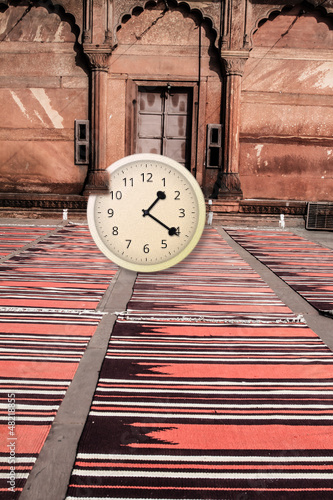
1.21
